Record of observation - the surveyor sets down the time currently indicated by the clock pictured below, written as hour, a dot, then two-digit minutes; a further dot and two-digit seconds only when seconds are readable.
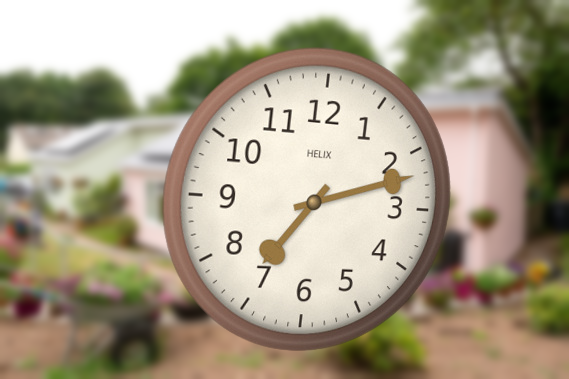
7.12
